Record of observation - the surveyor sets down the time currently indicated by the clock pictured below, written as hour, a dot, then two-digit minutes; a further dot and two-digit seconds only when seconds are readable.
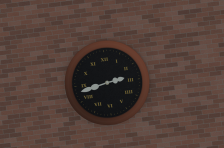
2.43
